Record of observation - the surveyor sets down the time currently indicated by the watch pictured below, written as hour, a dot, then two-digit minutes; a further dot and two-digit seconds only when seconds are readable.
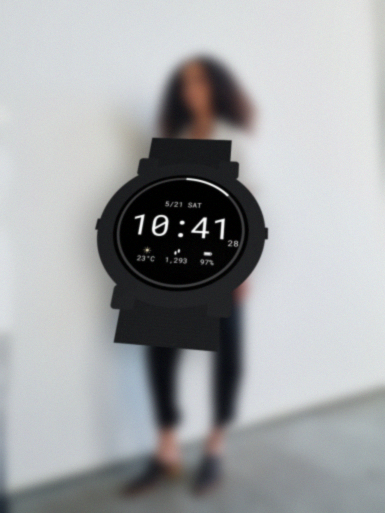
10.41
